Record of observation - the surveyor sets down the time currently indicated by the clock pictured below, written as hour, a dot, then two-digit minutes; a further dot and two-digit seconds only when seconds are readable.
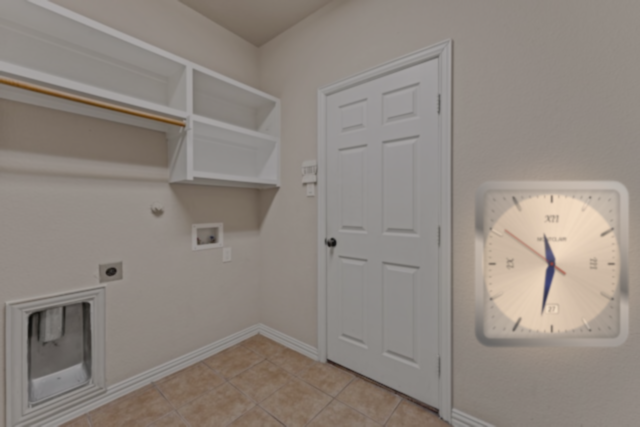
11.31.51
